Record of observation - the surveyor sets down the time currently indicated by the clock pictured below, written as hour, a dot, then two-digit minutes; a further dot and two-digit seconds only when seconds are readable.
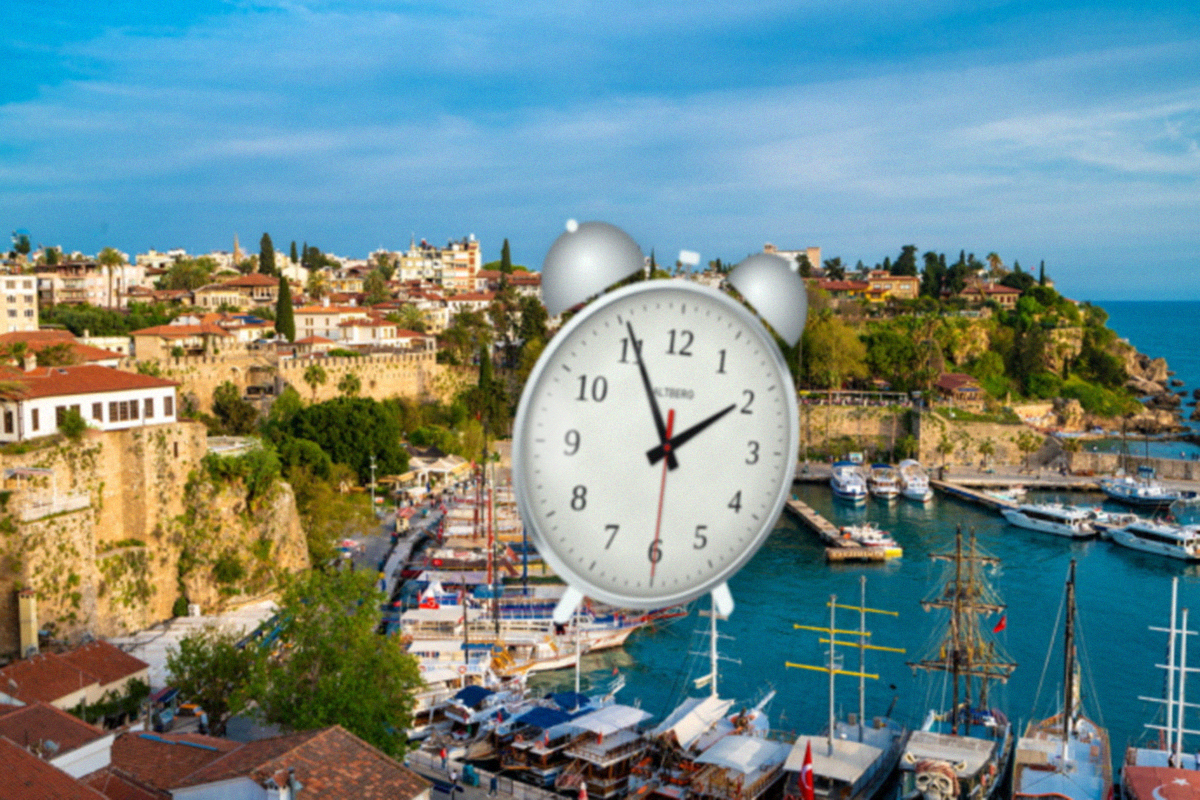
1.55.30
